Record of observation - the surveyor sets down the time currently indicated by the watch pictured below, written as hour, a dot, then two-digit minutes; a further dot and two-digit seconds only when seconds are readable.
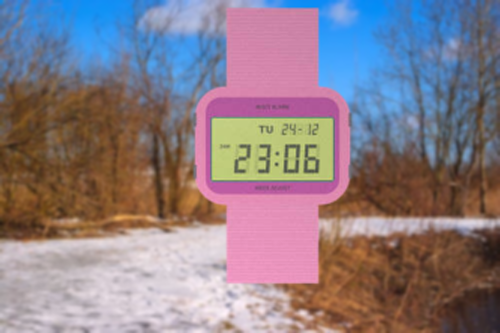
23.06
